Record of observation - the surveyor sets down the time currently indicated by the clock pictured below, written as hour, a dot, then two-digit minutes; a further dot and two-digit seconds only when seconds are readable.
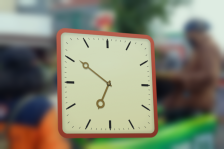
6.51
